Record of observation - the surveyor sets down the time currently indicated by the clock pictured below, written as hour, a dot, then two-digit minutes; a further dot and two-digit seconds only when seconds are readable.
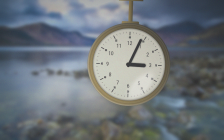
3.04
